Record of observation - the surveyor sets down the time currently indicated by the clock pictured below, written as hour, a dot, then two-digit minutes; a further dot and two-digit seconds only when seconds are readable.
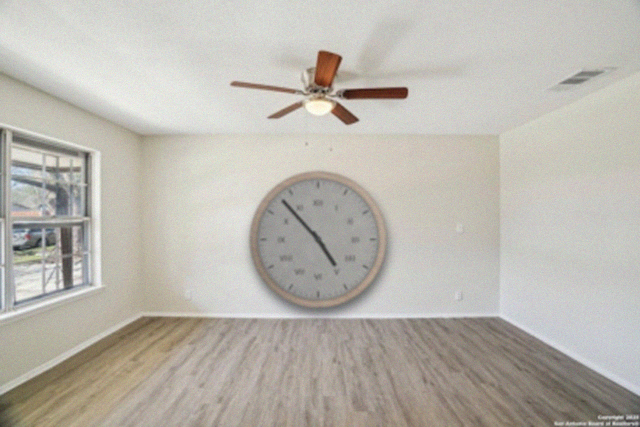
4.53
